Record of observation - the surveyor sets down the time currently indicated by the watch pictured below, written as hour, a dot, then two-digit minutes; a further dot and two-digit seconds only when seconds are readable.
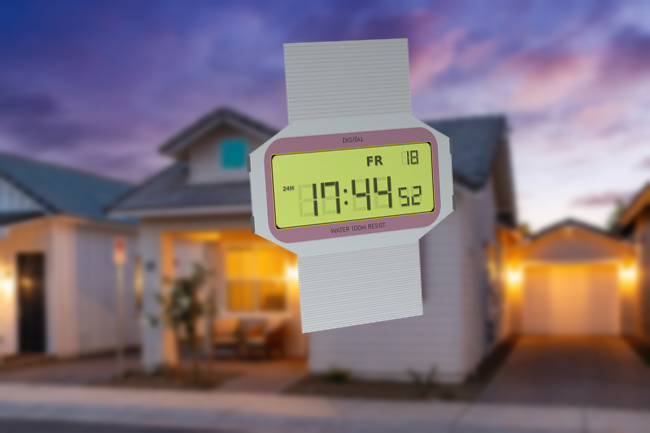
17.44.52
